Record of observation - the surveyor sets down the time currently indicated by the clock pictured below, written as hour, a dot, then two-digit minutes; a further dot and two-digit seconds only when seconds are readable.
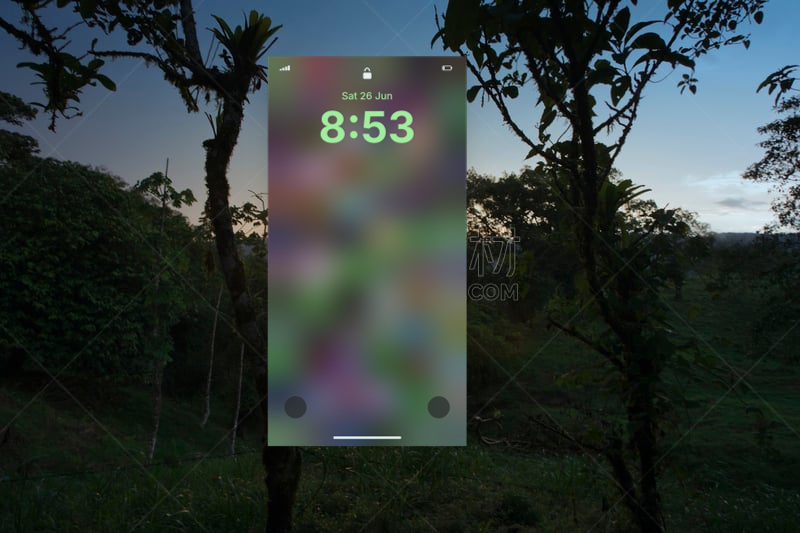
8.53
